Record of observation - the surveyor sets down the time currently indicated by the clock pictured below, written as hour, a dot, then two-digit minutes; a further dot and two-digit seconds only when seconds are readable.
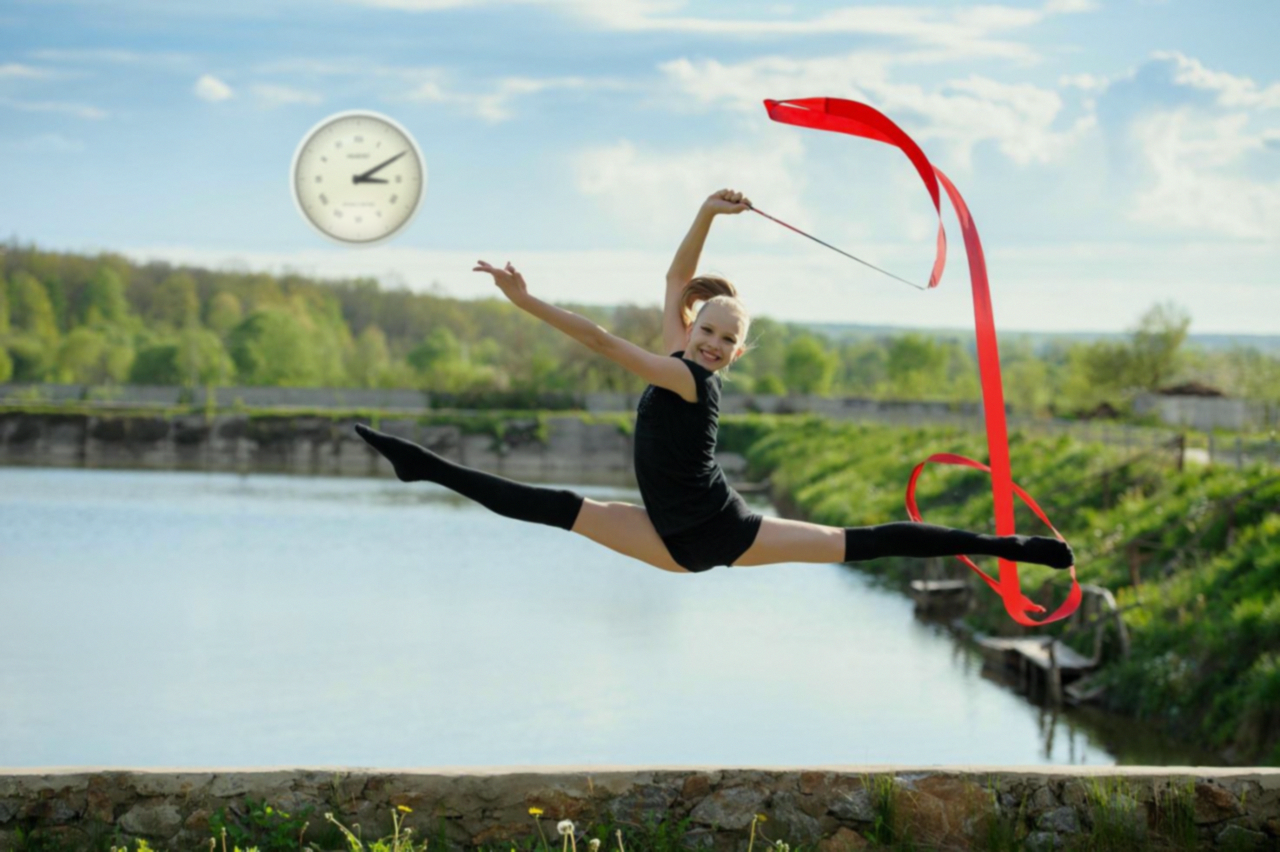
3.10
